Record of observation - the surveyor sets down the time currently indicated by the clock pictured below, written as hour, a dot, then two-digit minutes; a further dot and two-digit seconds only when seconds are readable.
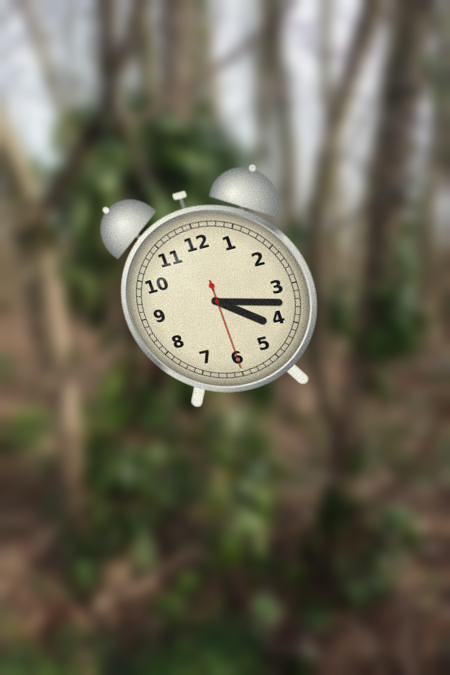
4.17.30
